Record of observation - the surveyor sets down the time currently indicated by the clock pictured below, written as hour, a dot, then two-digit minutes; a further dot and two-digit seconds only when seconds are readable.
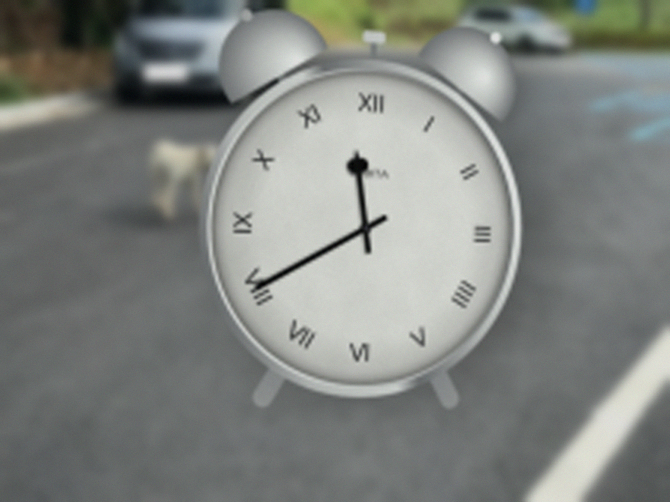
11.40
